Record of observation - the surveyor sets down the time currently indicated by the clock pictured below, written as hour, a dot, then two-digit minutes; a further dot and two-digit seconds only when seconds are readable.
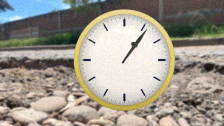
1.06
